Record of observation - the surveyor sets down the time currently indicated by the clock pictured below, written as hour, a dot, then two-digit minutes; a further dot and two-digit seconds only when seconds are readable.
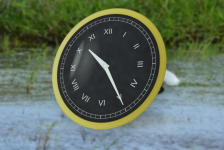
10.25
